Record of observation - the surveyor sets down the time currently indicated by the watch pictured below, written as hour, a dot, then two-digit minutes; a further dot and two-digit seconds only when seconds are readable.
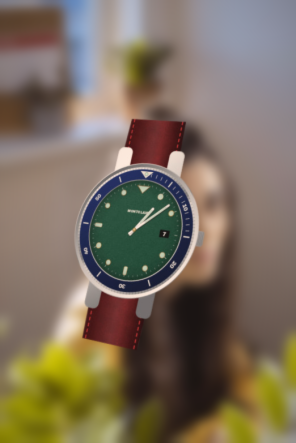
1.08
